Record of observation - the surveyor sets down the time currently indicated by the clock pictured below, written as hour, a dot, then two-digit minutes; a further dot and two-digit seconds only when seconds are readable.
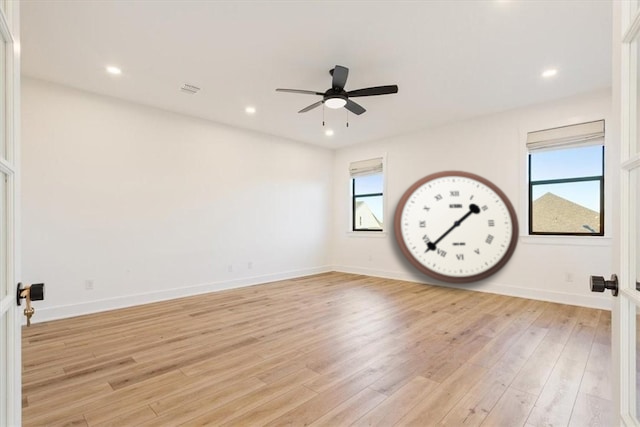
1.38
